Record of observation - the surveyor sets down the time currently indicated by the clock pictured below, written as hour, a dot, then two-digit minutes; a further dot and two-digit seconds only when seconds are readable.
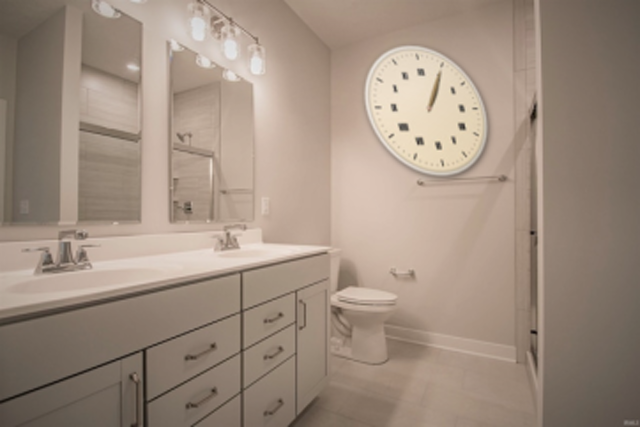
1.05
